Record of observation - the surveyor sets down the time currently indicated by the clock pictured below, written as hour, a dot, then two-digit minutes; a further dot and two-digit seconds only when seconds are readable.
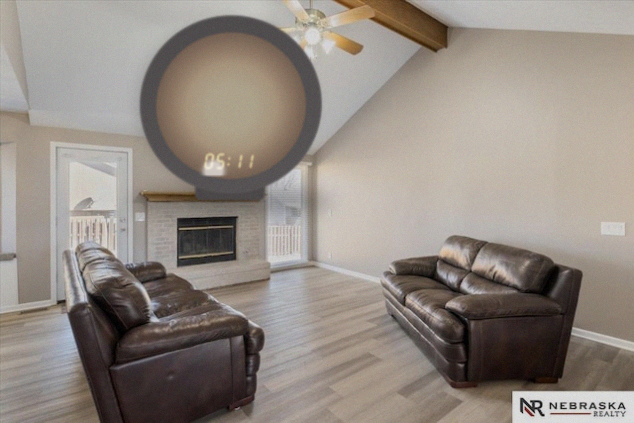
5.11
